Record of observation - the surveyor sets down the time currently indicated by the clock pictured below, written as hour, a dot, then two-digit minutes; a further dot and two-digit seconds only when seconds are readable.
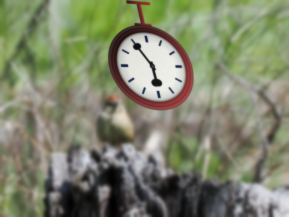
5.55
